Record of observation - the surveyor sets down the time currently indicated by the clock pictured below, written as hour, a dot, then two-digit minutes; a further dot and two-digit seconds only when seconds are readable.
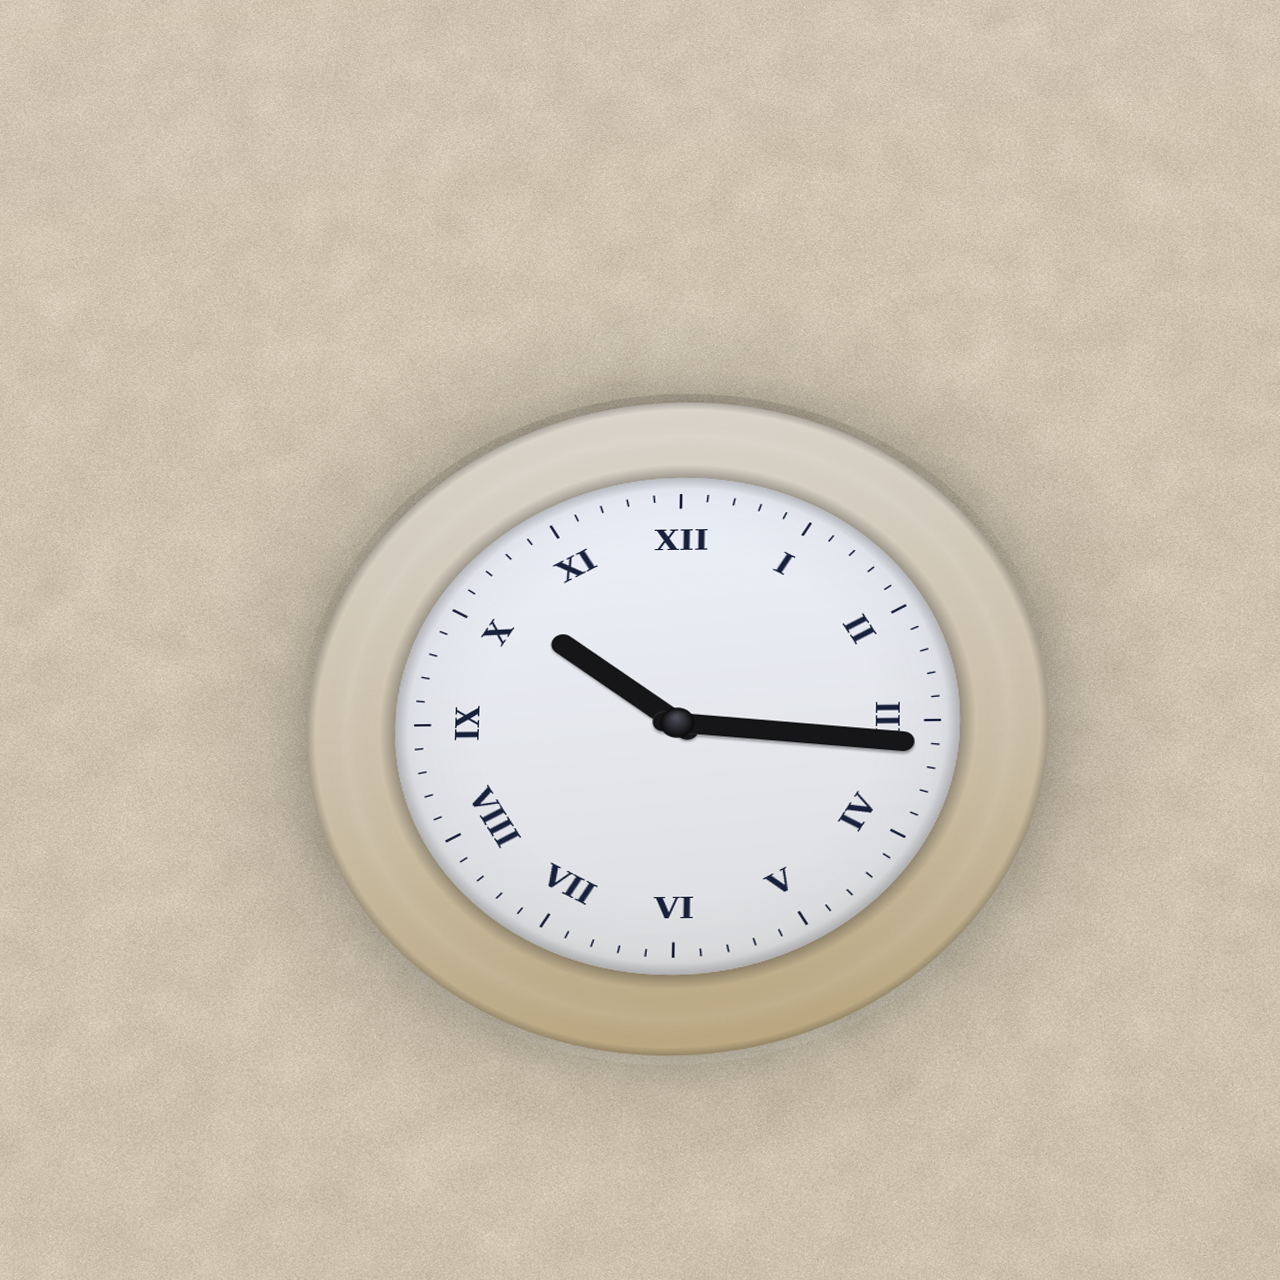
10.16
